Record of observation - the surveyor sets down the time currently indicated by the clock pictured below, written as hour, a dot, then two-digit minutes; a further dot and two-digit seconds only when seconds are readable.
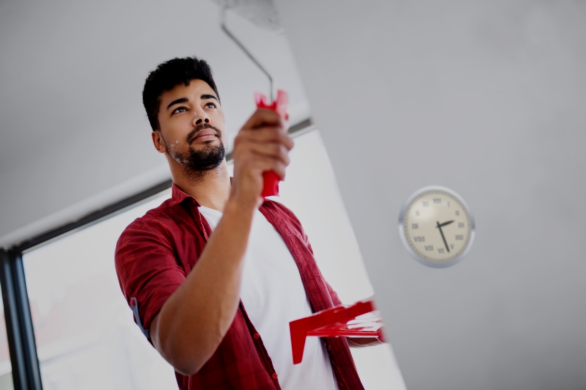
2.27
